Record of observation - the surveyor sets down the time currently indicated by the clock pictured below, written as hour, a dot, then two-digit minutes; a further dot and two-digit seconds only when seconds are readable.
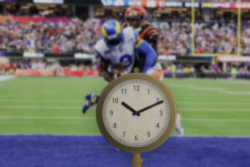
10.11
